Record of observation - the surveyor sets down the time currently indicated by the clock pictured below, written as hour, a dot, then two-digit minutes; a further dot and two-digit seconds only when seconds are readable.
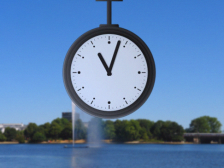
11.03
